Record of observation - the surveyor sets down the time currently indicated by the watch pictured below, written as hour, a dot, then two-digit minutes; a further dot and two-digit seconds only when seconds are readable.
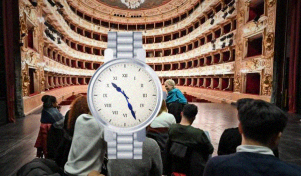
10.26
